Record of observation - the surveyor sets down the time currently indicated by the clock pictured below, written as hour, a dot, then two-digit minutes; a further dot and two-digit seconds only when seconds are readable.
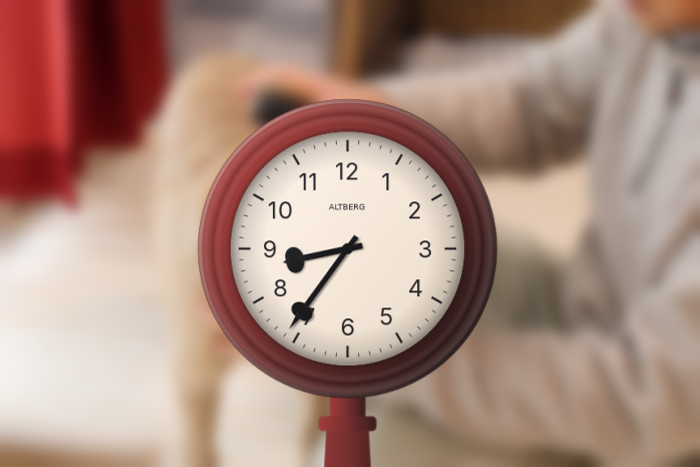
8.36
